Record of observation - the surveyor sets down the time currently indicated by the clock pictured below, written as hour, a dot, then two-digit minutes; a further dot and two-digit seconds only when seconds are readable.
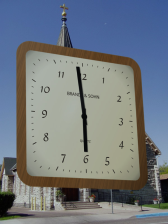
5.59
